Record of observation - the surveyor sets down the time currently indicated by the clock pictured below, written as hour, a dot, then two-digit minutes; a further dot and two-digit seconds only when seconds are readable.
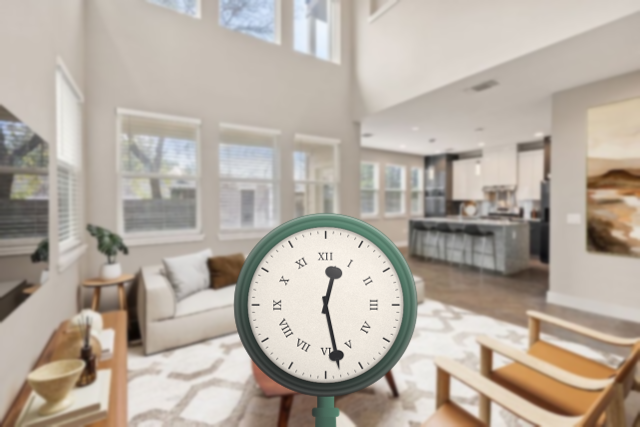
12.28
